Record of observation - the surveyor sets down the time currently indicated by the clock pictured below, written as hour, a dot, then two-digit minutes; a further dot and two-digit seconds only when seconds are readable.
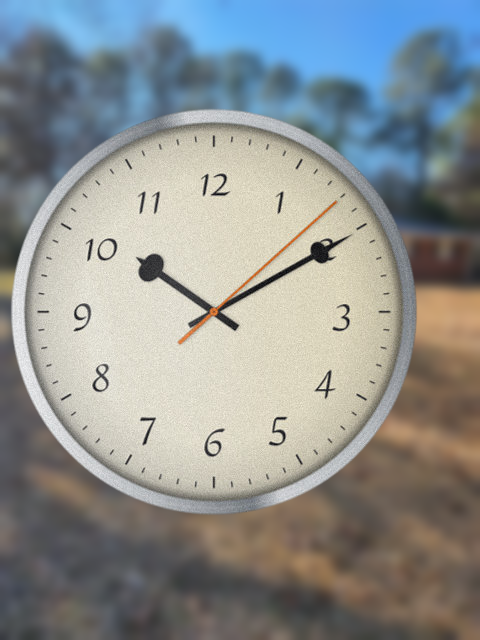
10.10.08
